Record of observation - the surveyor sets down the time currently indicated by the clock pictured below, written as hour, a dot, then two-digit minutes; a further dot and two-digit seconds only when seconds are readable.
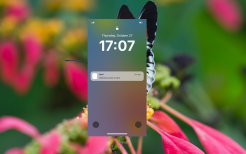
17.07
